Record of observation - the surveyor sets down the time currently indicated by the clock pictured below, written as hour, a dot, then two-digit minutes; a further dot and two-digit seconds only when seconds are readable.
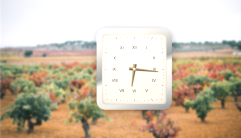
6.16
